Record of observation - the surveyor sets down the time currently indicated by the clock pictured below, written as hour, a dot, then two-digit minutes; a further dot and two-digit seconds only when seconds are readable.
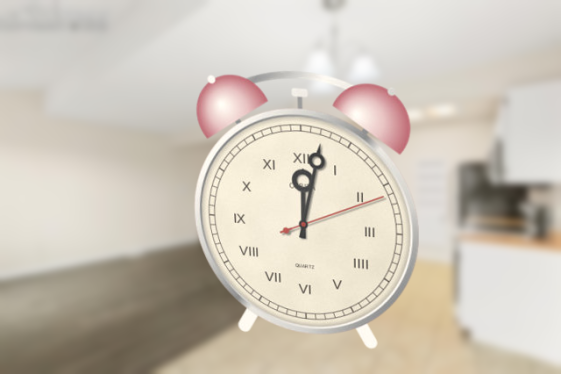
12.02.11
